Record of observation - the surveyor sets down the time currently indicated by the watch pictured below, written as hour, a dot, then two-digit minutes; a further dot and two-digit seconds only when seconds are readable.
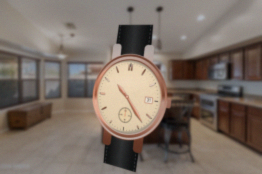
10.23
